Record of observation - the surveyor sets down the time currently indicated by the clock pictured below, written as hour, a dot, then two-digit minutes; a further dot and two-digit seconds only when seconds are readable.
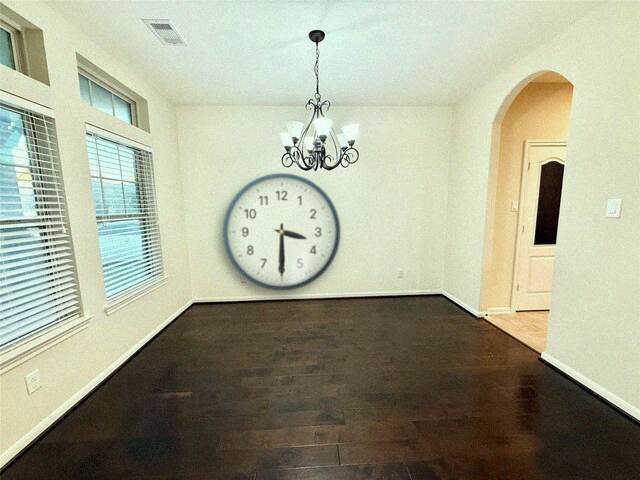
3.30
